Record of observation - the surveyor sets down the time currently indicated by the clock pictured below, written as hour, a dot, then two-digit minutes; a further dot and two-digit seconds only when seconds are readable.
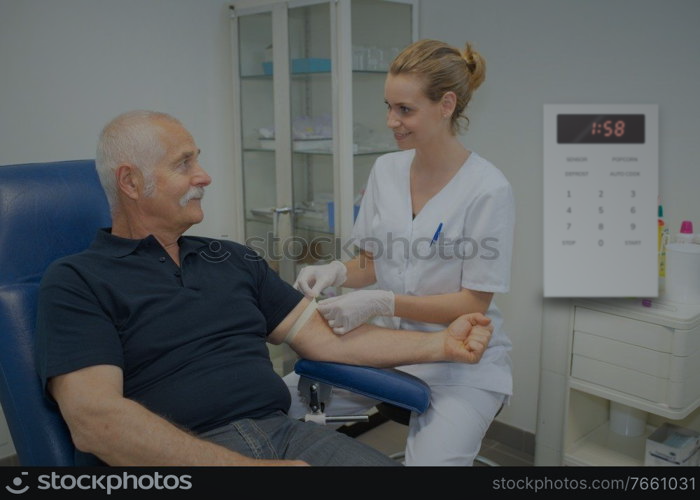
1.58
